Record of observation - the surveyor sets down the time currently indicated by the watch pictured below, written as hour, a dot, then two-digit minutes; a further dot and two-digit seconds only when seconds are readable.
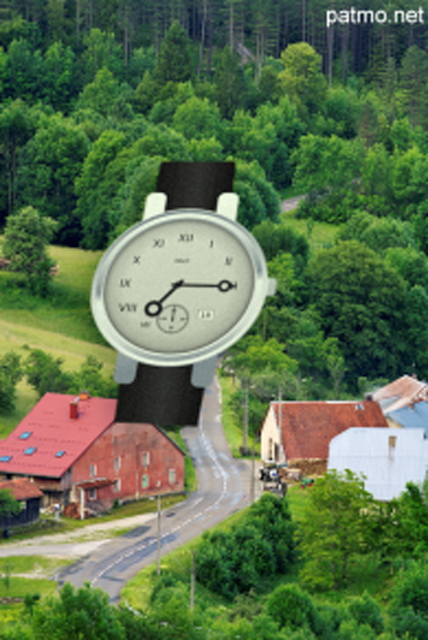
7.15
